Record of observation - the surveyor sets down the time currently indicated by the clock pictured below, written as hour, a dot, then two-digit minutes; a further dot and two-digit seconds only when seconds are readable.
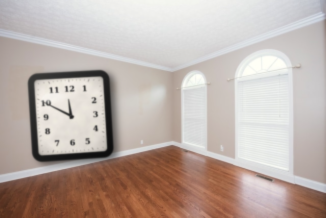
11.50
